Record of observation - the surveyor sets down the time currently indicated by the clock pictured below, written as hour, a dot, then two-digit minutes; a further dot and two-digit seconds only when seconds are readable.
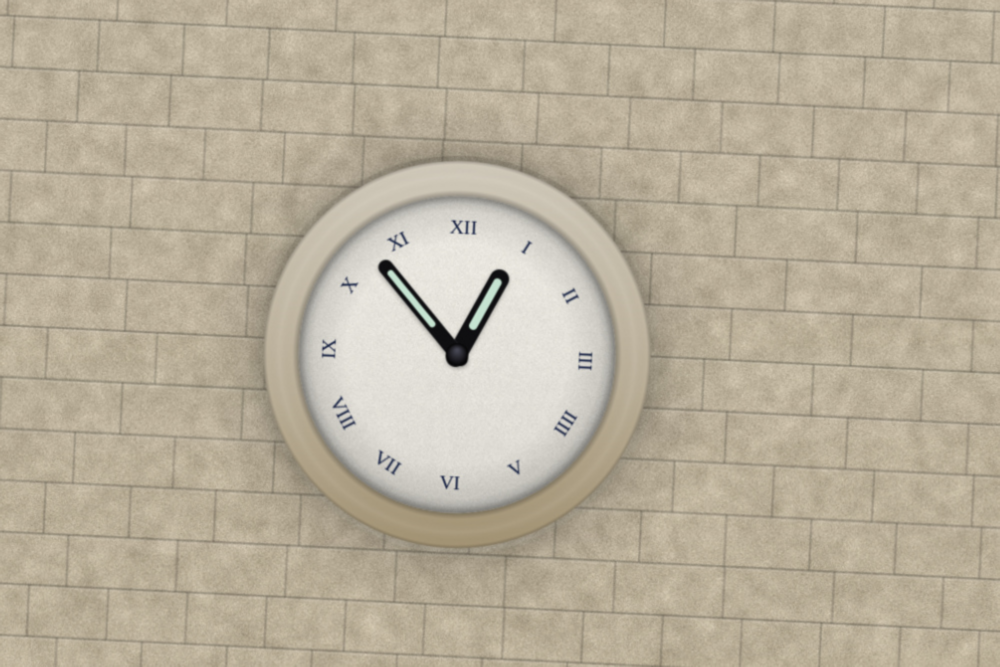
12.53
